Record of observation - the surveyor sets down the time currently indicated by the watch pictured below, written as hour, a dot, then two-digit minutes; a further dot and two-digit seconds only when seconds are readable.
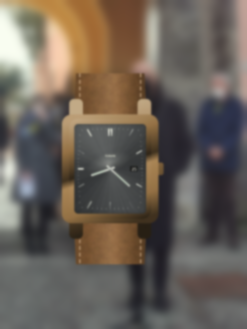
8.22
